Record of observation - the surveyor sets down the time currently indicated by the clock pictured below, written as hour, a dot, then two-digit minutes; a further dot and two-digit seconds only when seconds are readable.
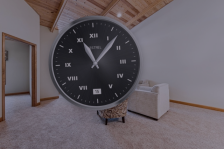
11.07
